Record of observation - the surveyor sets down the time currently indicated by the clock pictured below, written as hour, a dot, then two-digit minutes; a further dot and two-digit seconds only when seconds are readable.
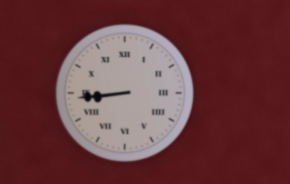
8.44
